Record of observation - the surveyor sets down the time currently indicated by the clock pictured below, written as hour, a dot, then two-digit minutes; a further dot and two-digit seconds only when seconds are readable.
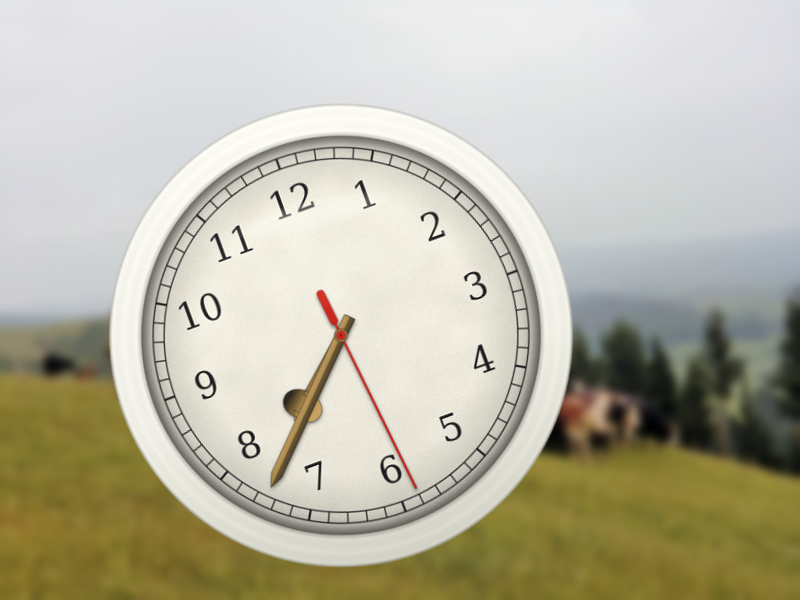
7.37.29
